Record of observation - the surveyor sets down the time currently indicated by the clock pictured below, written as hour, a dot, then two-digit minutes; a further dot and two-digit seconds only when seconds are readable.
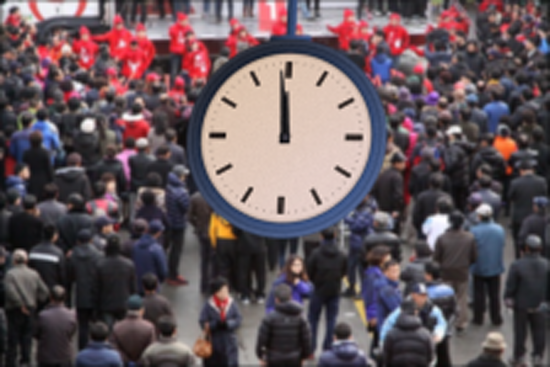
11.59
